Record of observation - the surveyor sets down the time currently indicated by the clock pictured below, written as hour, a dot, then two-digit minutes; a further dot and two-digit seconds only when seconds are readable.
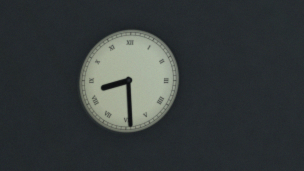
8.29
